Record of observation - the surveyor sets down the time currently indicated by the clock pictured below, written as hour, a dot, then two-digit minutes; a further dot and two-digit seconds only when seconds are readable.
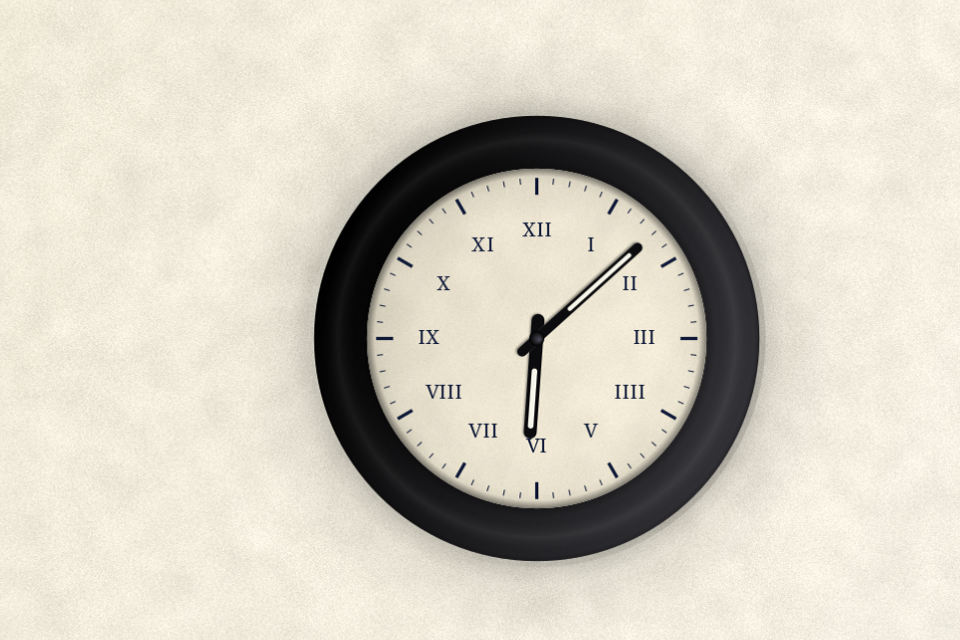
6.08
